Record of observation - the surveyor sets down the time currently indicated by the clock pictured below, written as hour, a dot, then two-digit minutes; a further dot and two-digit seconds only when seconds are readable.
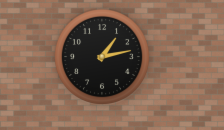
1.13
